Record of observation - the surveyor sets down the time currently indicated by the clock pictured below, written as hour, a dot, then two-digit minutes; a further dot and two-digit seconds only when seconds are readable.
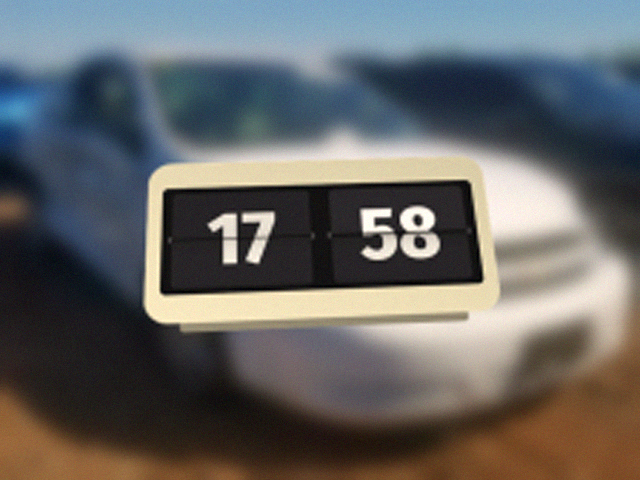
17.58
